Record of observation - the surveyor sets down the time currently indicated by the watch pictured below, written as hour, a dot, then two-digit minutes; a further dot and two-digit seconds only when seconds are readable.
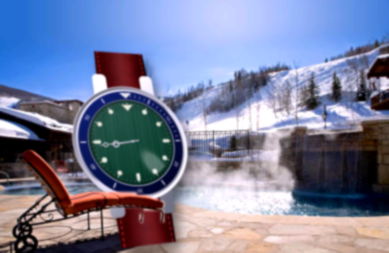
8.44
